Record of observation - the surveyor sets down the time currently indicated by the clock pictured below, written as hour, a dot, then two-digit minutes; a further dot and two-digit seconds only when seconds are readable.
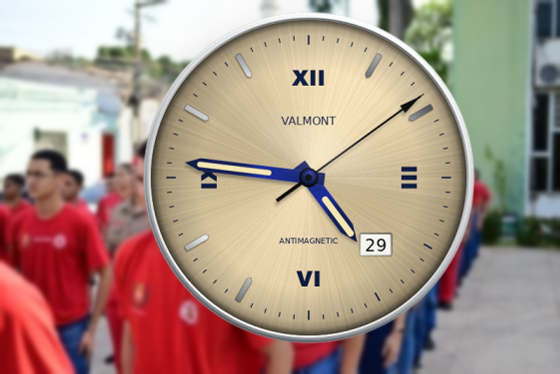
4.46.09
